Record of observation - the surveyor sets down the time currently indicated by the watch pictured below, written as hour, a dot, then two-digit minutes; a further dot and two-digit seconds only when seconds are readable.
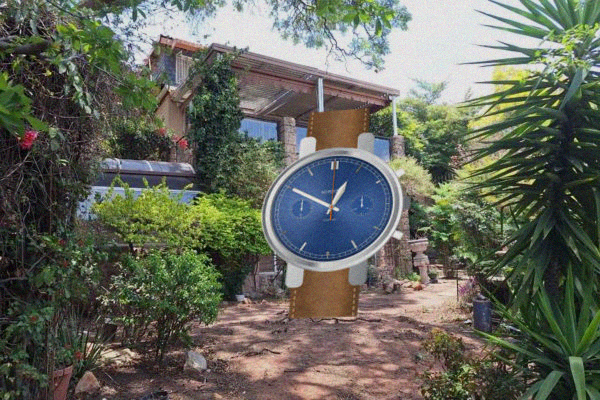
12.50
